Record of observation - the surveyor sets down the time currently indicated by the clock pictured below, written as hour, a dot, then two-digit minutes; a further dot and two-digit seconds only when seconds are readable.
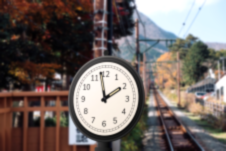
1.58
